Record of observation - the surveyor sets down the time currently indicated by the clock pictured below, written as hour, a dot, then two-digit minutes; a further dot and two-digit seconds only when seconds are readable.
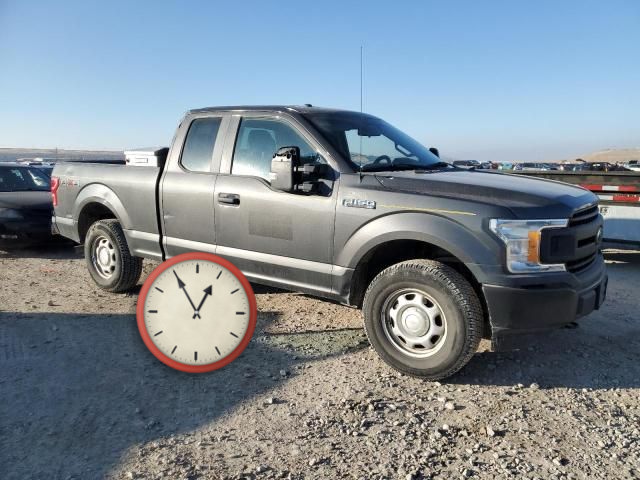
12.55
